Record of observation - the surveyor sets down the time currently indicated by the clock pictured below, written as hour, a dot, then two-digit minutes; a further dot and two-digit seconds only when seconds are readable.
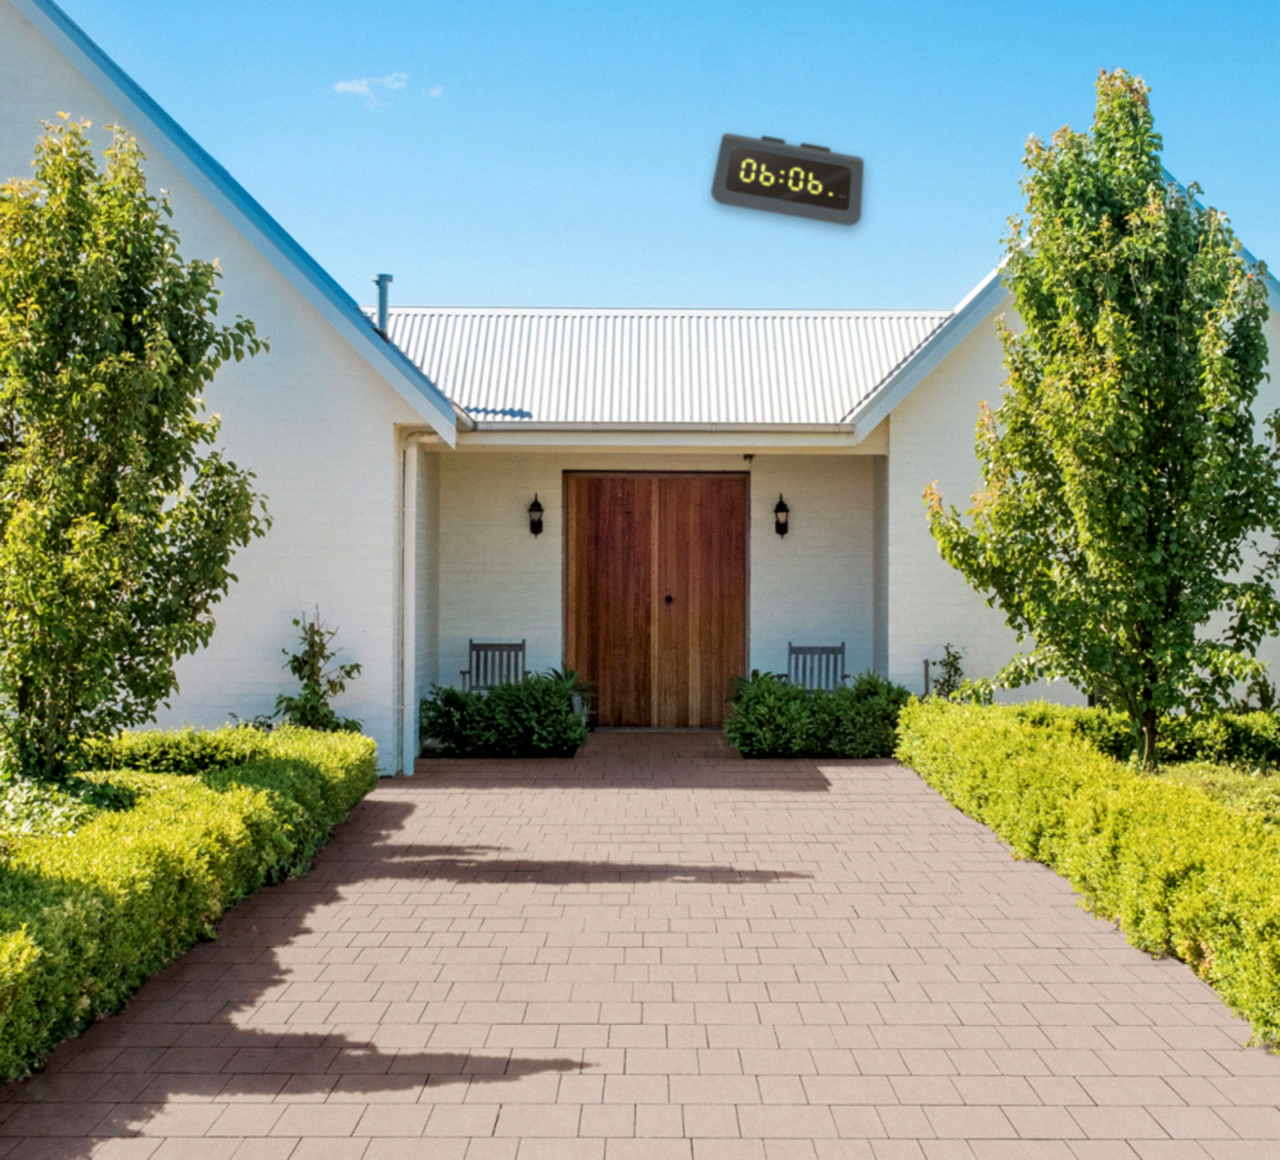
6.06
